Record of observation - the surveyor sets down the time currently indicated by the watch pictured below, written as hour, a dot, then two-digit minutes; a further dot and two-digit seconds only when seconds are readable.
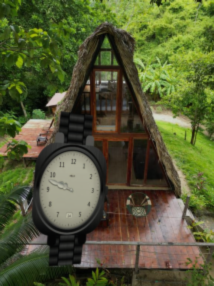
9.48
